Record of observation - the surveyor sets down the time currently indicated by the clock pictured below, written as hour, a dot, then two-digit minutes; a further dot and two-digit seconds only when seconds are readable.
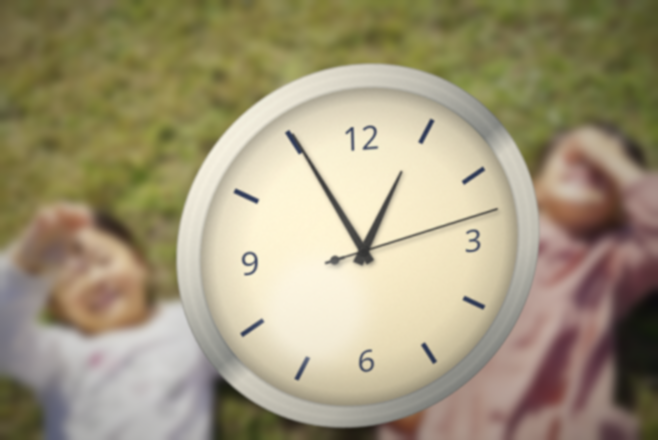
12.55.13
